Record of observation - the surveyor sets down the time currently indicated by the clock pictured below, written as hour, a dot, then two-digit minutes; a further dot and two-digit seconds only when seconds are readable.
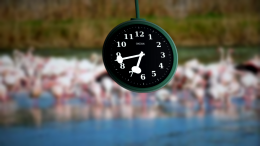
6.43
